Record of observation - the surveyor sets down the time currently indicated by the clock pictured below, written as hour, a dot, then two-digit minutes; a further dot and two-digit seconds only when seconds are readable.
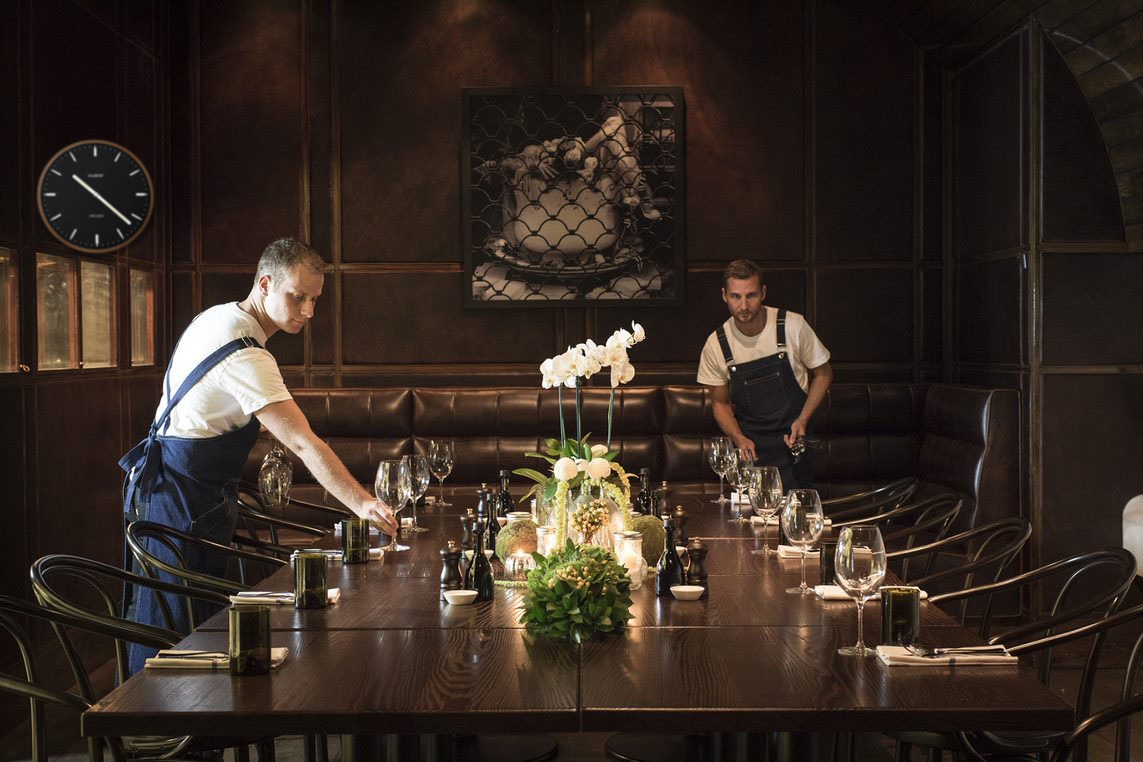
10.22
